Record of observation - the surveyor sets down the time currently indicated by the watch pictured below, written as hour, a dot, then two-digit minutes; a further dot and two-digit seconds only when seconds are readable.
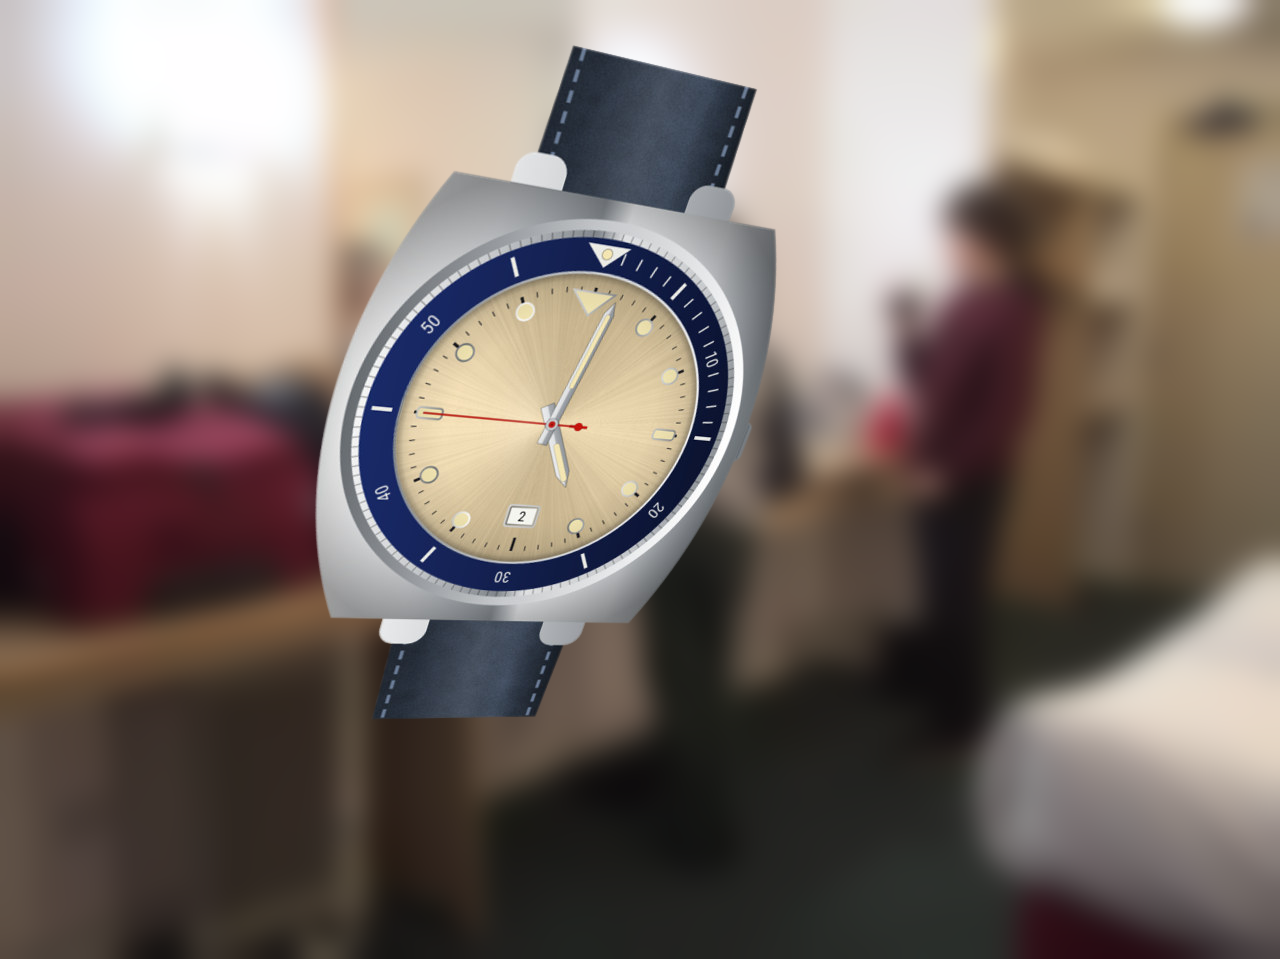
5.01.45
